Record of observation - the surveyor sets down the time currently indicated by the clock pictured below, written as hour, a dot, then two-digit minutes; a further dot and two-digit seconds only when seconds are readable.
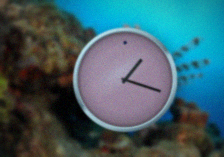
1.18
